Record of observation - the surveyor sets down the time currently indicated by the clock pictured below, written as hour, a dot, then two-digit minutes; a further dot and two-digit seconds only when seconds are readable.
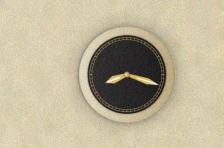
8.18
